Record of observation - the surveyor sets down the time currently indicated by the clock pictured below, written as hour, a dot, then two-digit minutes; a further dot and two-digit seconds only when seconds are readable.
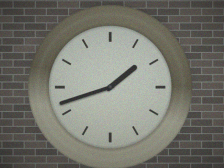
1.42
